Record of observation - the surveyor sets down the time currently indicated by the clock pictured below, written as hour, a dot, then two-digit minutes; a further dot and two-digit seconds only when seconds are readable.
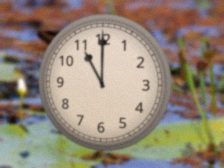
11.00
